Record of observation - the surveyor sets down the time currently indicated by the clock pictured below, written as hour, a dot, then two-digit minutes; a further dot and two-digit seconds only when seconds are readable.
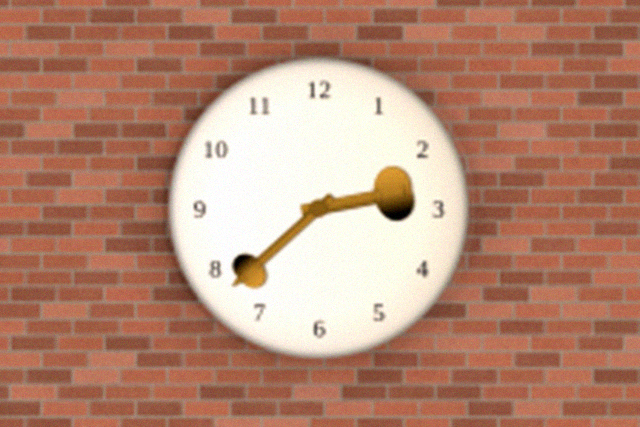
2.38
